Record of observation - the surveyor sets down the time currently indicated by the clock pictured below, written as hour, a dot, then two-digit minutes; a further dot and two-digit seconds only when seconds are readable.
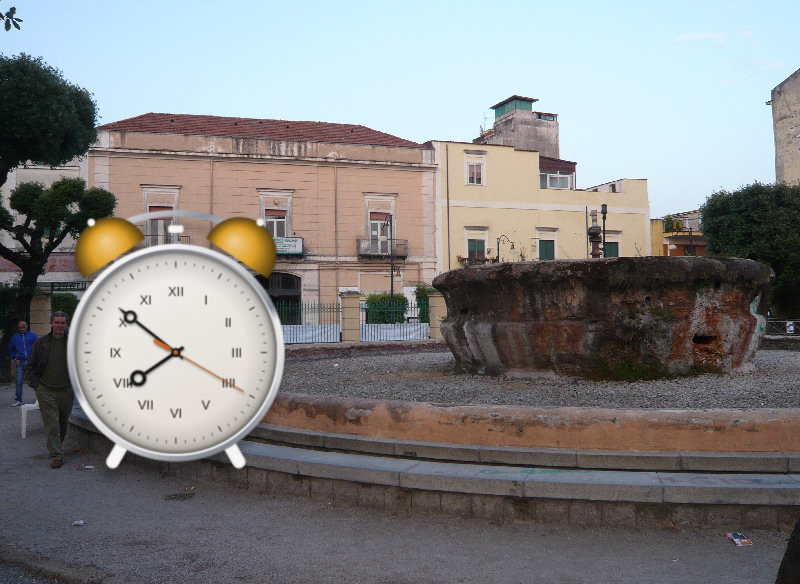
7.51.20
